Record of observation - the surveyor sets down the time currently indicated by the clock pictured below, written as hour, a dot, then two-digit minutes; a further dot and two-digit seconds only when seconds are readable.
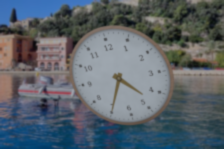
4.35
